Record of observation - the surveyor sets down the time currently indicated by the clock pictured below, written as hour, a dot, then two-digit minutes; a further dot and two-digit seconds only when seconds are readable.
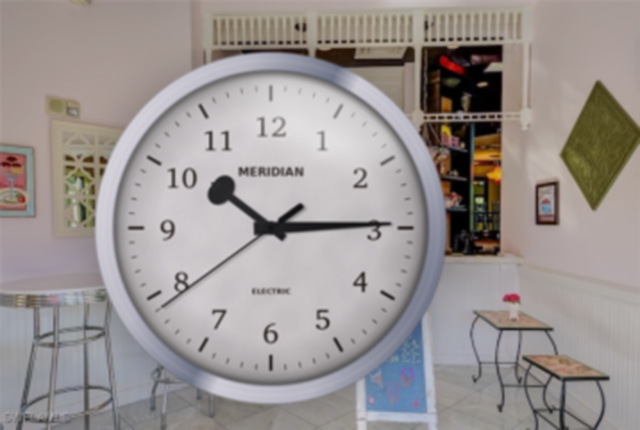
10.14.39
